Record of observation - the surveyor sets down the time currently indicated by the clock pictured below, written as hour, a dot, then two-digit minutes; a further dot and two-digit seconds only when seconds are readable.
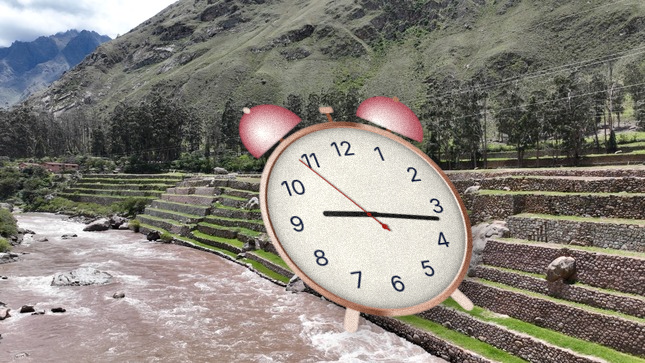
9.16.54
